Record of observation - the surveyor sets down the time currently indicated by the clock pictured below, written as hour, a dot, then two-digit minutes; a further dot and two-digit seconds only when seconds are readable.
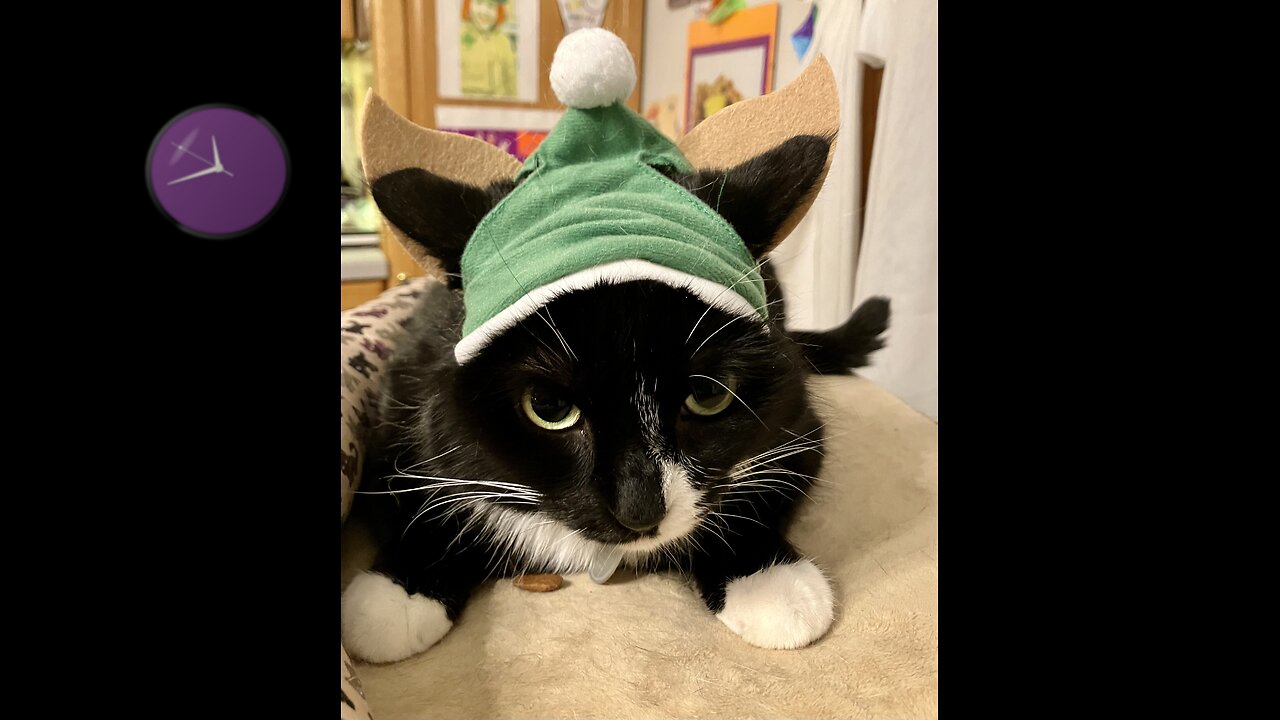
11.41.50
